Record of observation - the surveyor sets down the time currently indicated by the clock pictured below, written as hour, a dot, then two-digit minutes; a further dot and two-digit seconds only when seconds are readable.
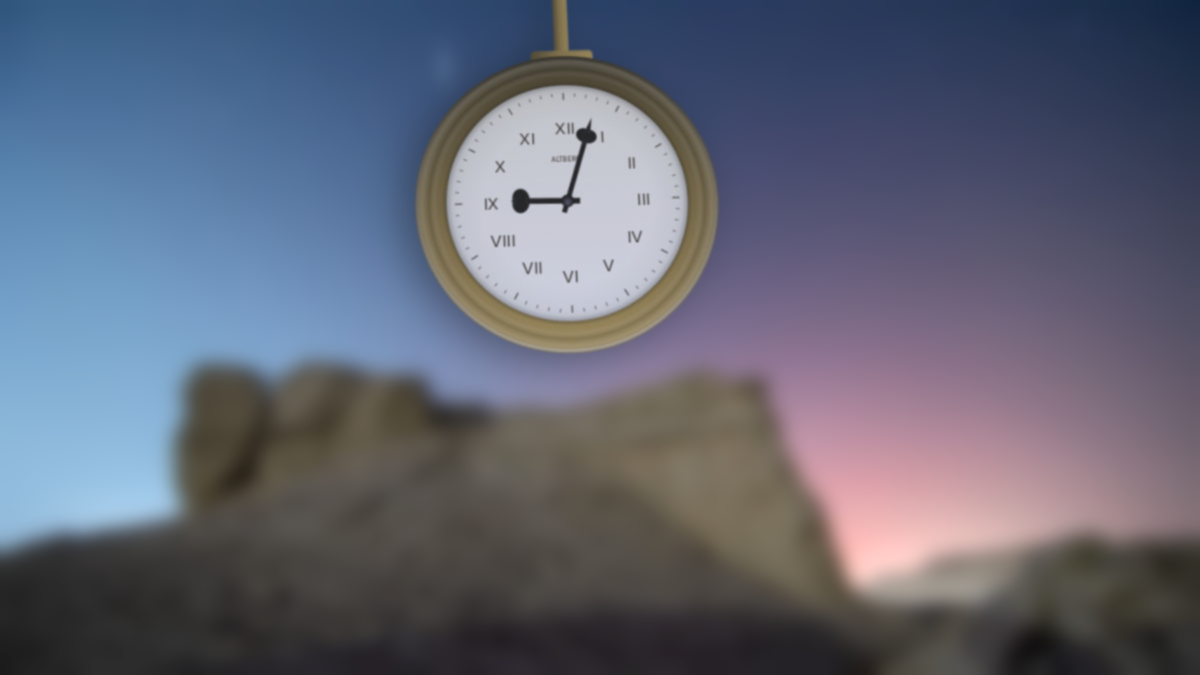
9.03
